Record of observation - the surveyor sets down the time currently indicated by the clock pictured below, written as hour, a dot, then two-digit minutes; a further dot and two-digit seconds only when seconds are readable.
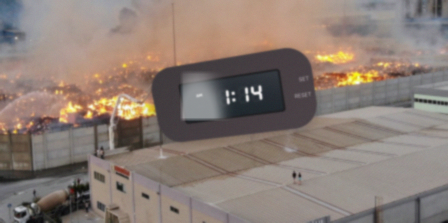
1.14
